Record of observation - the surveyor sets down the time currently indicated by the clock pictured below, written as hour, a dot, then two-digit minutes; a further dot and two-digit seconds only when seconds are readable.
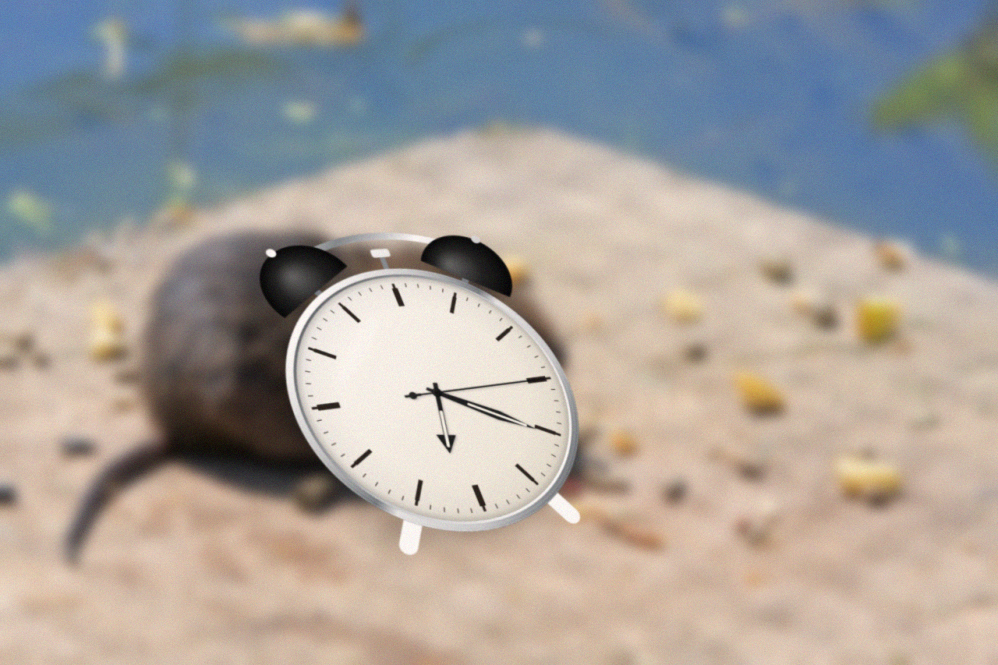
6.20.15
